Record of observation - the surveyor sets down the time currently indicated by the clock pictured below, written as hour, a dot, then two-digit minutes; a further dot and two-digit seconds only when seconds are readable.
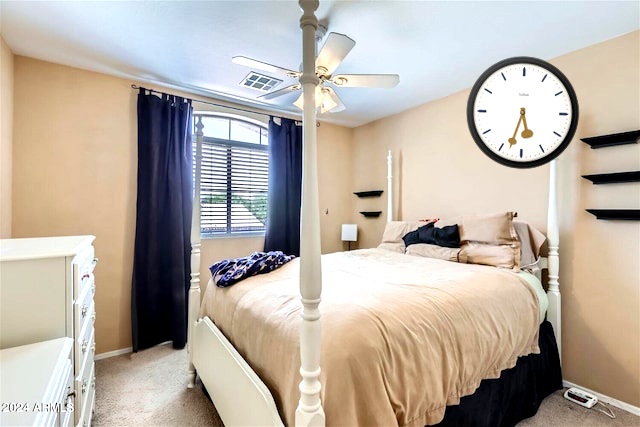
5.33
